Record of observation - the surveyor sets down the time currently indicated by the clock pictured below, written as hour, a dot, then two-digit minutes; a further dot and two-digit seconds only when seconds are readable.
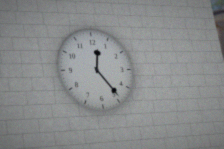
12.24
